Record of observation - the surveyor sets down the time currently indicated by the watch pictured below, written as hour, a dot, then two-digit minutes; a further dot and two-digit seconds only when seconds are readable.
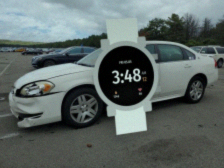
3.48
